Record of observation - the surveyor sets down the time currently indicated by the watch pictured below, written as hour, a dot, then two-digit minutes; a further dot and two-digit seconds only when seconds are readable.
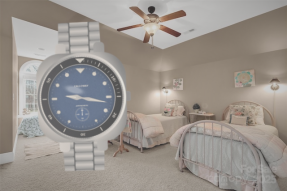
9.17
